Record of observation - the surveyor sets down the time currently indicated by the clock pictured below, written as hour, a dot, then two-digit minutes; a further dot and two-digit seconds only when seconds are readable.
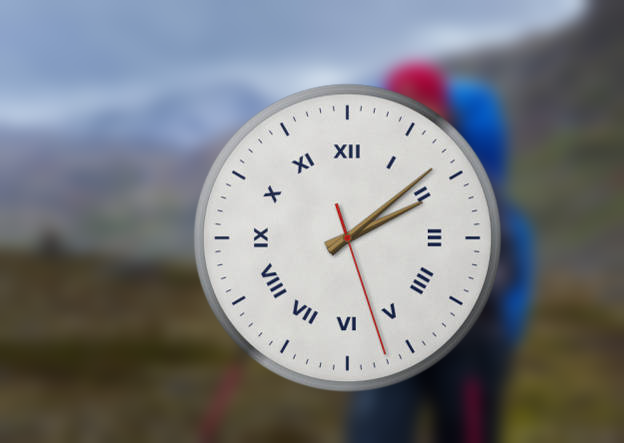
2.08.27
